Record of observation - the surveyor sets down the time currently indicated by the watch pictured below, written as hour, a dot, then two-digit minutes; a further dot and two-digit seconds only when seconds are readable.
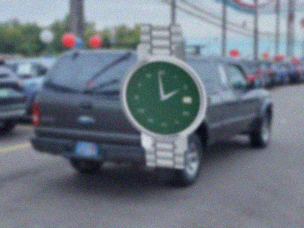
1.59
